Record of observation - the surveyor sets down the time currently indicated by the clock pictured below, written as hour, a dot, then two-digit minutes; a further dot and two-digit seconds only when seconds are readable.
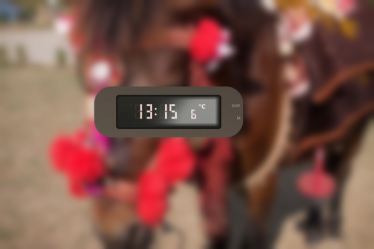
13.15
